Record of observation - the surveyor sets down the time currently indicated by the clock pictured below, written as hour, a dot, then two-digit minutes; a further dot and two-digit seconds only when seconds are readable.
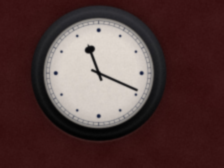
11.19
